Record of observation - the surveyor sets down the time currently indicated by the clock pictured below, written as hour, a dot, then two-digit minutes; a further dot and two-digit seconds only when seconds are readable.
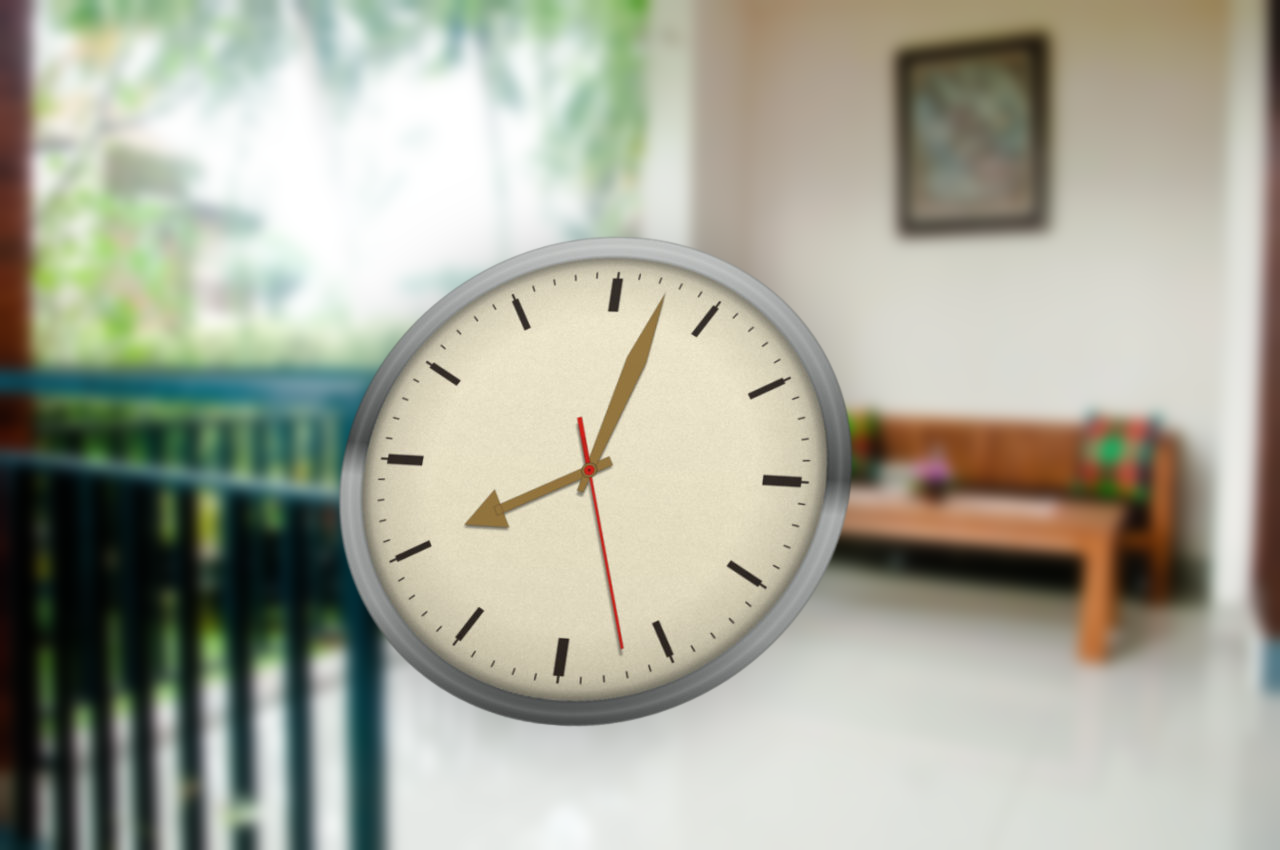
8.02.27
